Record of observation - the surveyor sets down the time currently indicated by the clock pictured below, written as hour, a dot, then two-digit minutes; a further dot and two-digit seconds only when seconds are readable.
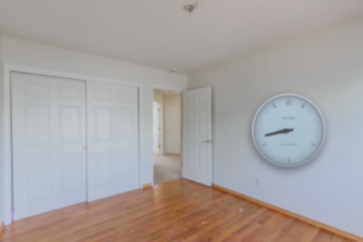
8.43
